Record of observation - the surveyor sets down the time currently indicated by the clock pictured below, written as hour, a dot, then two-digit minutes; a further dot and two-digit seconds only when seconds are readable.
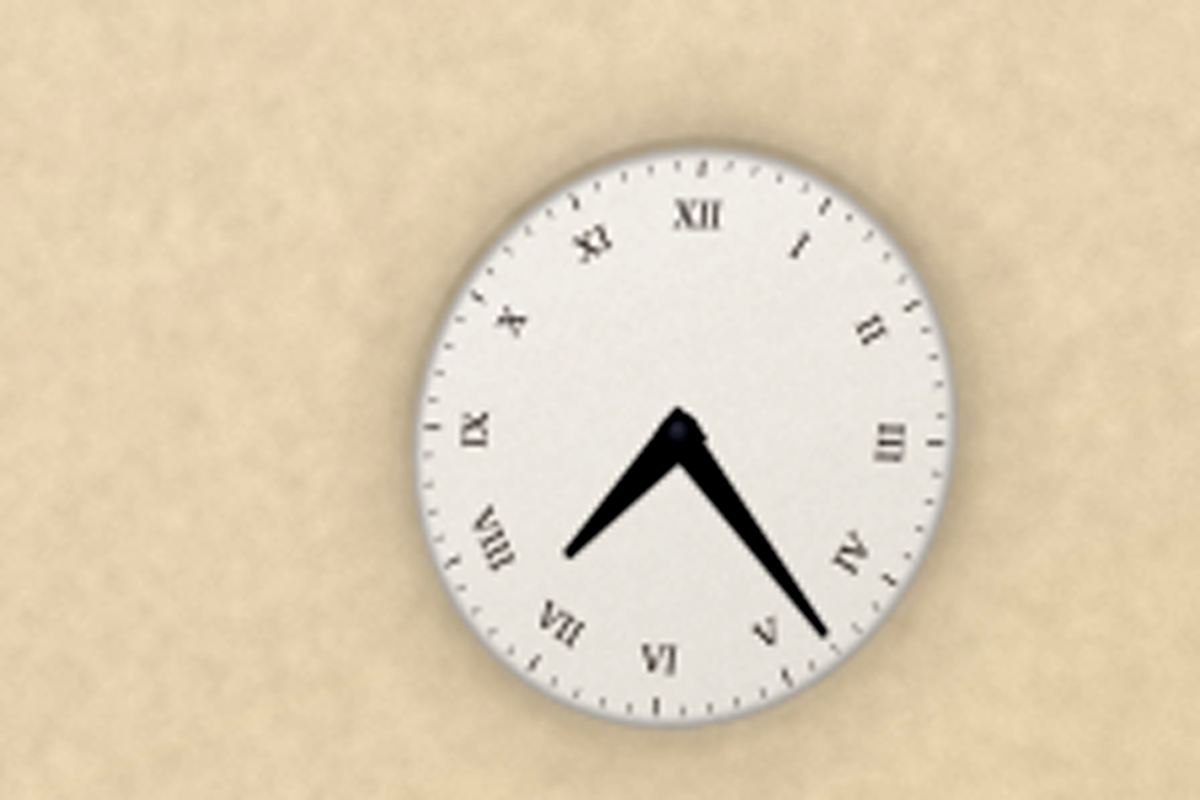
7.23
